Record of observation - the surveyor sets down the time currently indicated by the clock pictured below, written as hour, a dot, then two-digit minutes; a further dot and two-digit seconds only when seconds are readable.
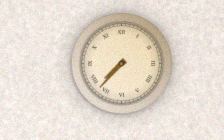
7.37
